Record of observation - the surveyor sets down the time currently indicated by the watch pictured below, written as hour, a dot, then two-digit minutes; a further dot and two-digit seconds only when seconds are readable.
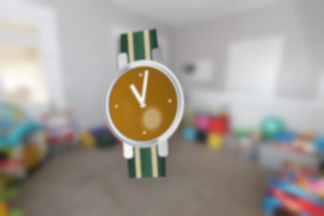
11.02
